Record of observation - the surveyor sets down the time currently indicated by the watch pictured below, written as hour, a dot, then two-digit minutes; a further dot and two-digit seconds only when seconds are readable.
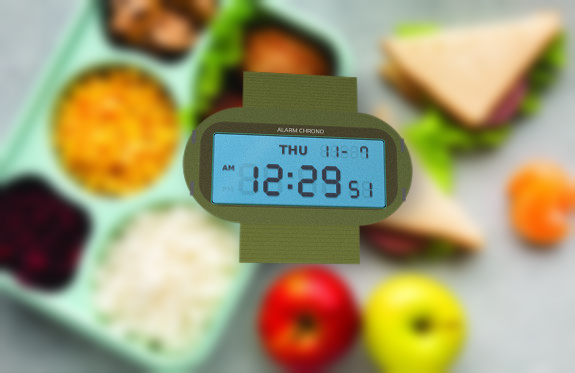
12.29.51
